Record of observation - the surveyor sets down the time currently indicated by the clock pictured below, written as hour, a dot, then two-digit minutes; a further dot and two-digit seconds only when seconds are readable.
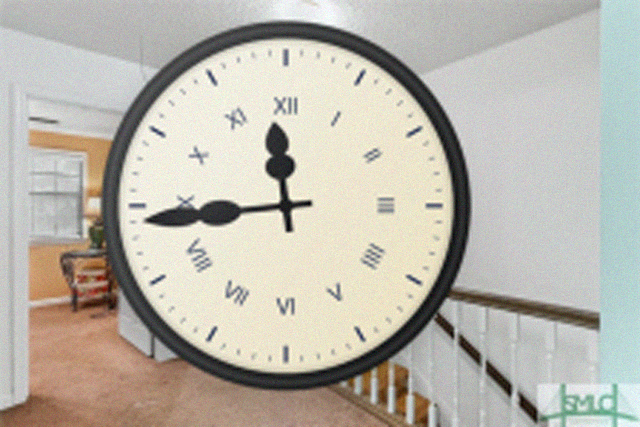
11.44
